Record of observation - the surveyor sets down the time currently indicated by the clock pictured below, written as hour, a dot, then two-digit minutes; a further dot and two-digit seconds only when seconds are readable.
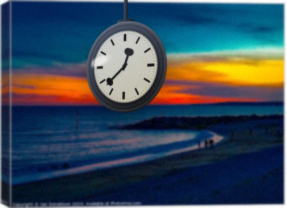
12.38
